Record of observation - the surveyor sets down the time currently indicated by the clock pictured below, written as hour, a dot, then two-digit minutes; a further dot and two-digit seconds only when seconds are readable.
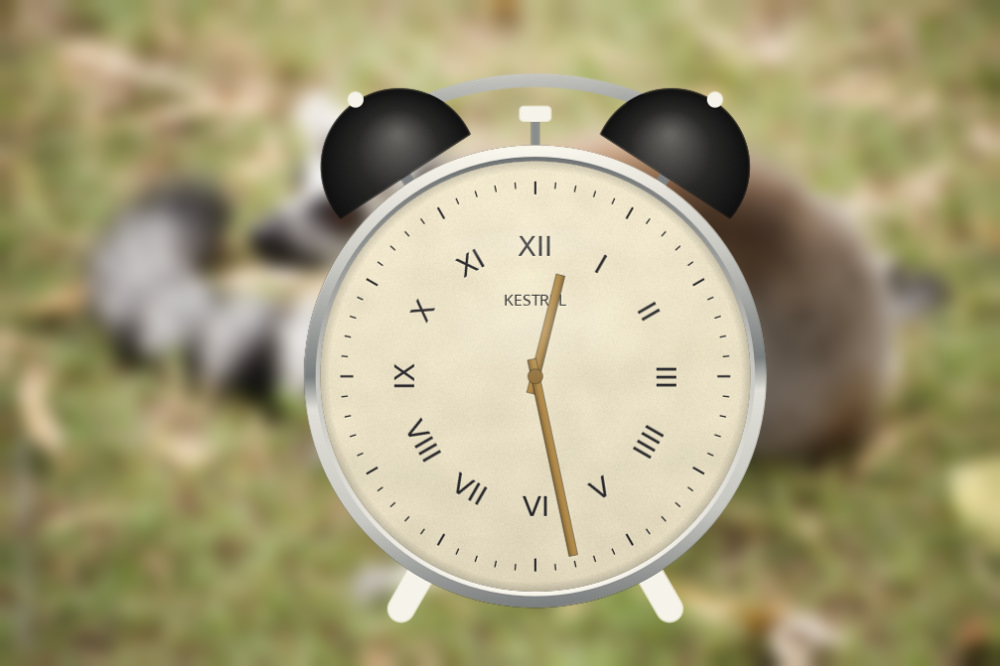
12.28
